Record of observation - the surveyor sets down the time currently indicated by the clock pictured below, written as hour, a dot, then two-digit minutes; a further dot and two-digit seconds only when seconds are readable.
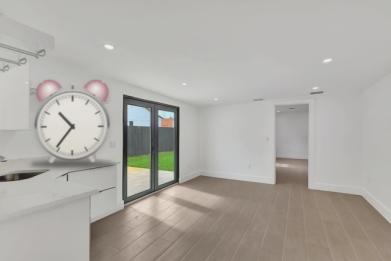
10.36
